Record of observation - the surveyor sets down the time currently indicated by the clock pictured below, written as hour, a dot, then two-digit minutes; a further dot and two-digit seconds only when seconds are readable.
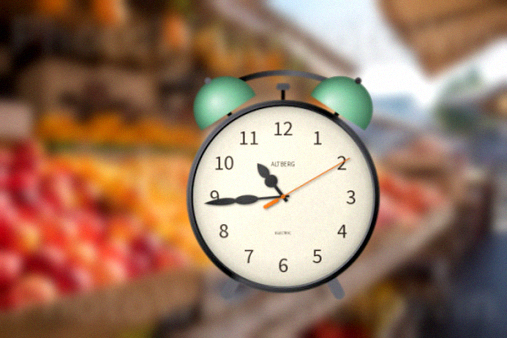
10.44.10
